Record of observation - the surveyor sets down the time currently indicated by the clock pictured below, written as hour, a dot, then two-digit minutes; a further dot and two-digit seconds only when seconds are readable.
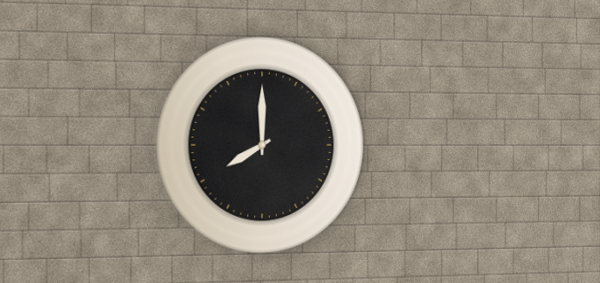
8.00
